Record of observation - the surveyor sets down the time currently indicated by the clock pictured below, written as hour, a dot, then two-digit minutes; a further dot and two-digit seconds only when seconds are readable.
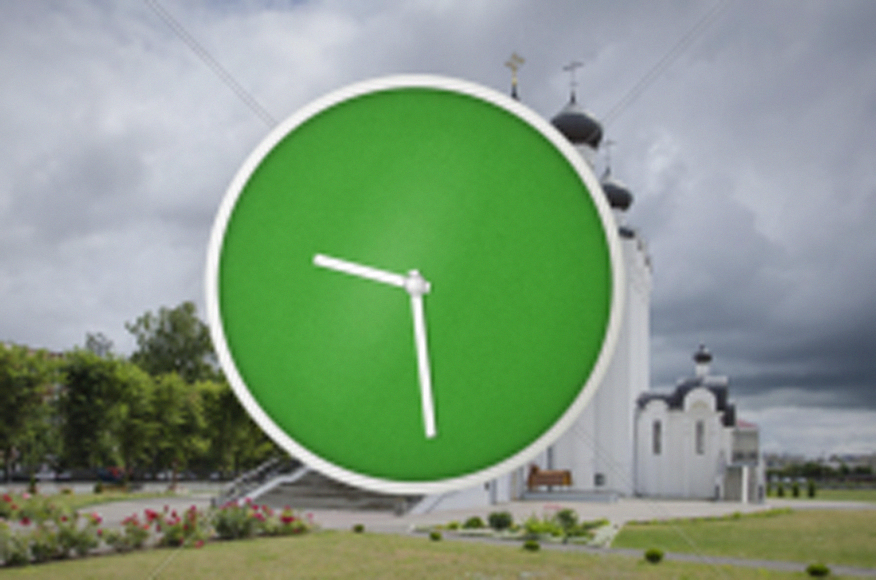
9.29
